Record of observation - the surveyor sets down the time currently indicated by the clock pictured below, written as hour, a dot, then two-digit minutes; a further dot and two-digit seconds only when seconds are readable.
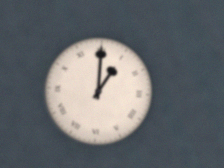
1.00
